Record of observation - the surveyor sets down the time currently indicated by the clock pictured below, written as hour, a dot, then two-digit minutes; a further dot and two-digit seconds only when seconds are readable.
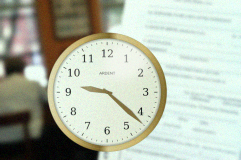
9.22
